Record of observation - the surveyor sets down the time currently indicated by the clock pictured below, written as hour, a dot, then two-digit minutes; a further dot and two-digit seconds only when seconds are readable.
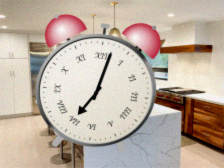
7.02
